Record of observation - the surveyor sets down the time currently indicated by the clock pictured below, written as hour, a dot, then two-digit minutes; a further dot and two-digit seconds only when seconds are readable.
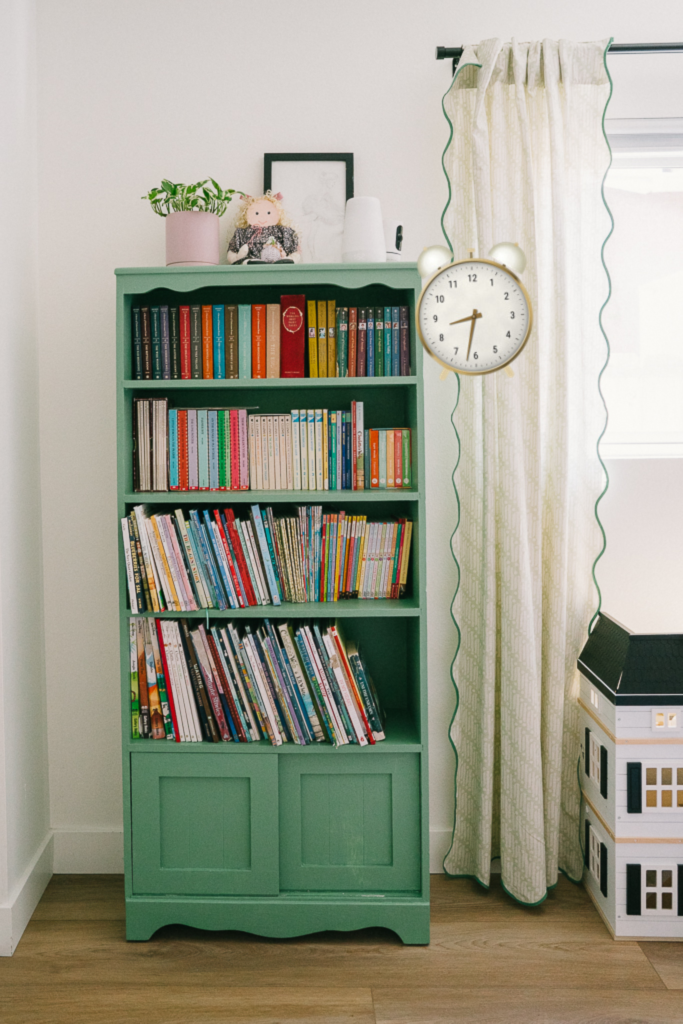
8.32
